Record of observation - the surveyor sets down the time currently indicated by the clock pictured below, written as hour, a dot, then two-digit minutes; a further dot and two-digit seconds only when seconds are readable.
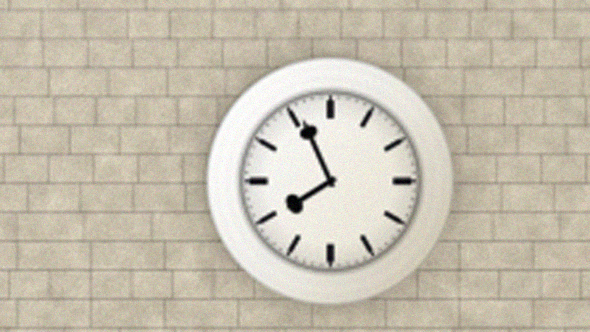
7.56
